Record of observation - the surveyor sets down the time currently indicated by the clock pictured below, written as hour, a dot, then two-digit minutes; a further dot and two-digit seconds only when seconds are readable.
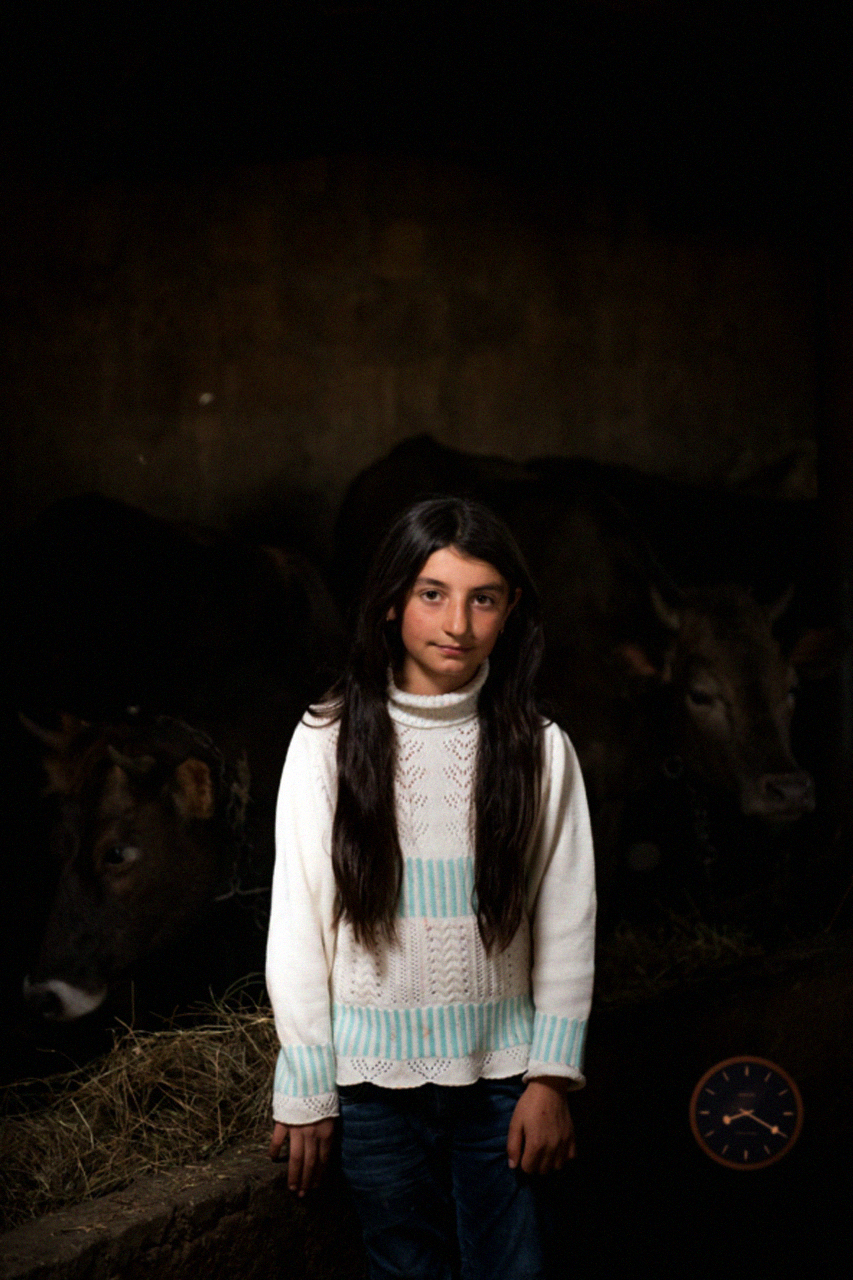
8.20
